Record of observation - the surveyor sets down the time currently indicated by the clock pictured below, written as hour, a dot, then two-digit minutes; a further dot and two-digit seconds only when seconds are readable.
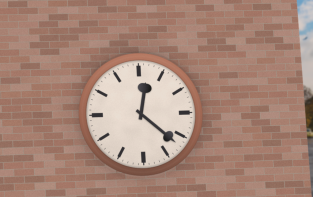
12.22
